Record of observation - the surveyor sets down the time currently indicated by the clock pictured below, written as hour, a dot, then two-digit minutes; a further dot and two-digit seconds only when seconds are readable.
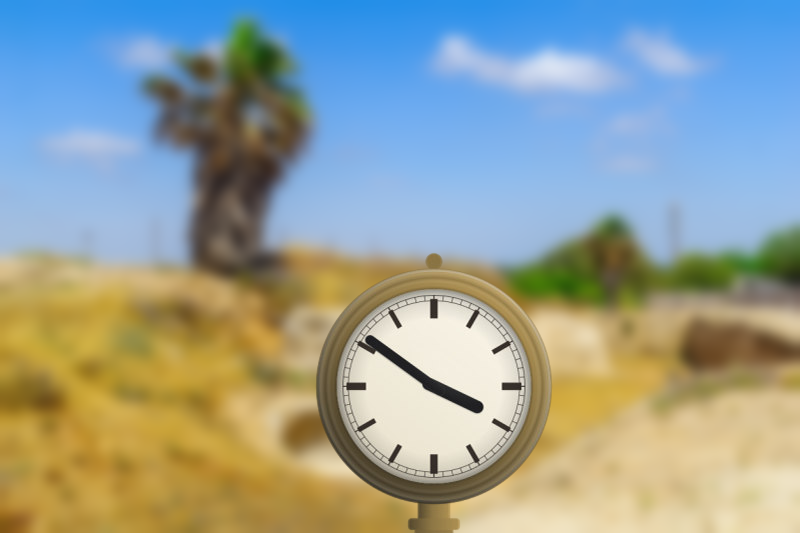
3.51
